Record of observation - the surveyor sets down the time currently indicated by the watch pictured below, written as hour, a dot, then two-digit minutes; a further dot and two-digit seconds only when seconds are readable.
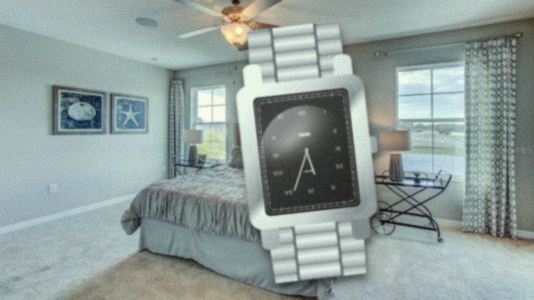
5.34
